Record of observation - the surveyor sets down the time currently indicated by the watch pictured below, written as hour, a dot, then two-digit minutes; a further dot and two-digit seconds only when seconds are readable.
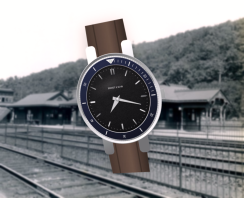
7.18
